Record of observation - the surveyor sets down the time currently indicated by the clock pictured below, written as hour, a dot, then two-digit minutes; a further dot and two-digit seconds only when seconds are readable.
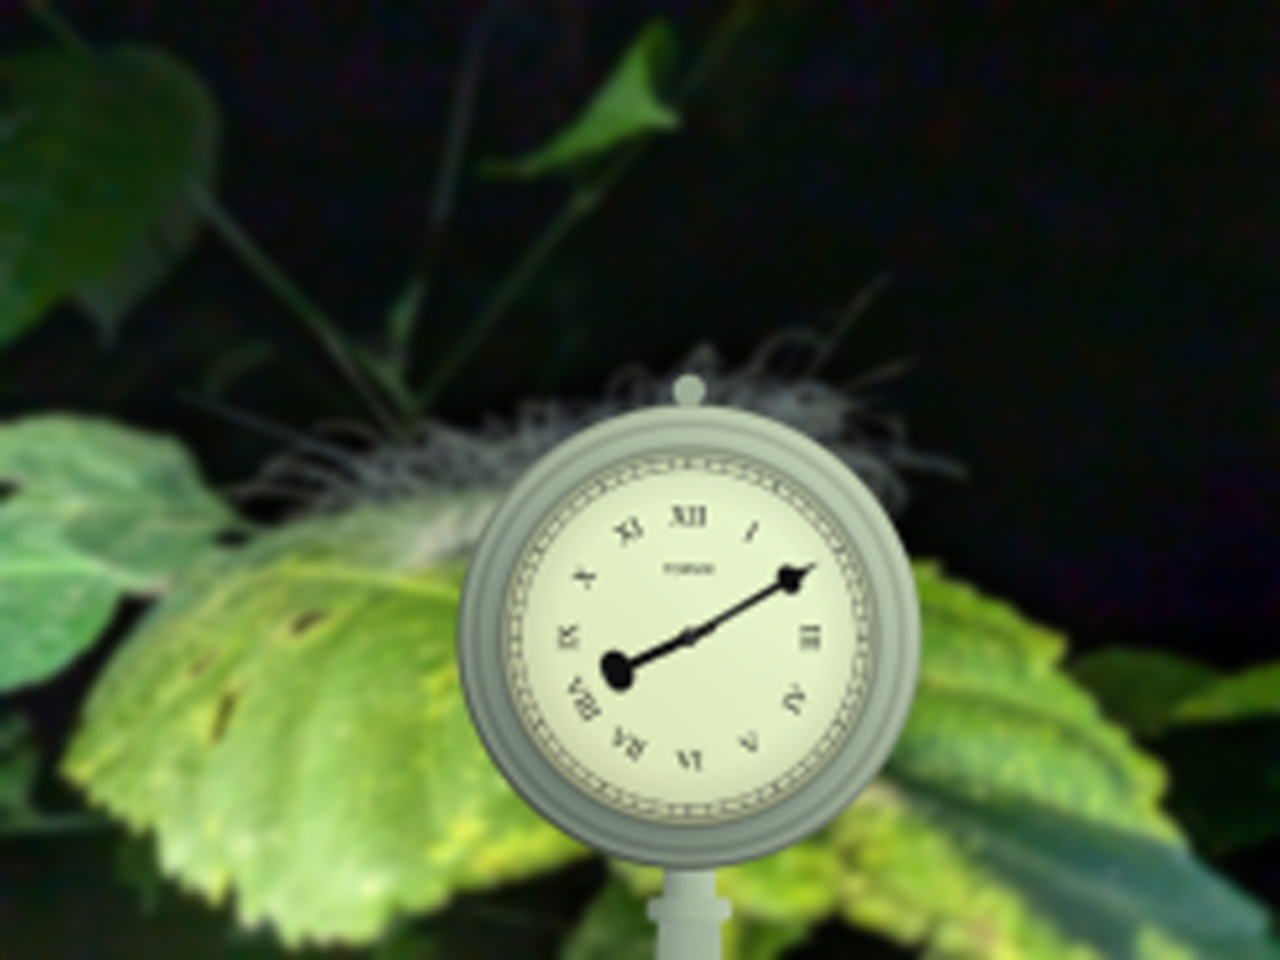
8.10
